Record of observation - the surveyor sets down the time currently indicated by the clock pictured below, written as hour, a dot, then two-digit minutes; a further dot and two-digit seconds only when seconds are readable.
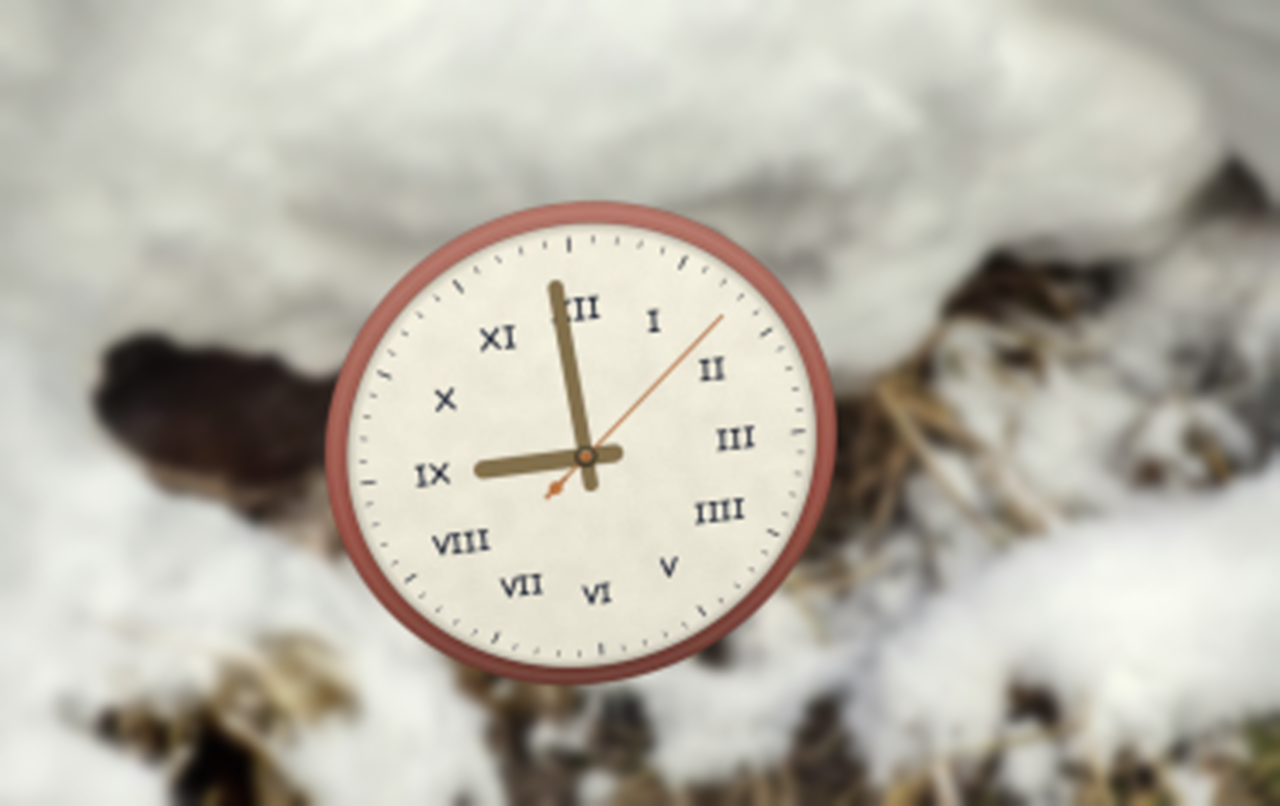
8.59.08
